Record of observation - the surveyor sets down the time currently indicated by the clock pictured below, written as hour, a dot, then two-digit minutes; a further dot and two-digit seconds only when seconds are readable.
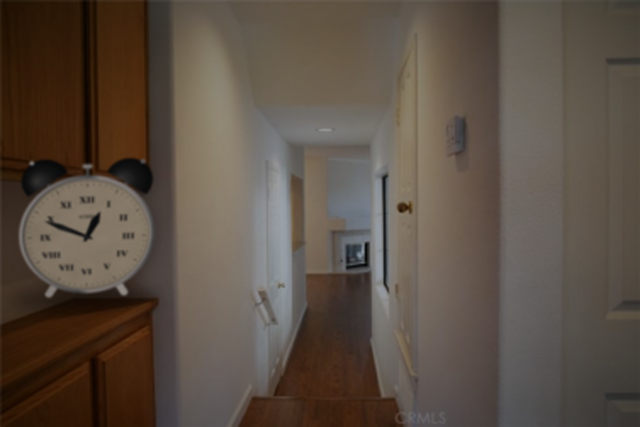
12.49
